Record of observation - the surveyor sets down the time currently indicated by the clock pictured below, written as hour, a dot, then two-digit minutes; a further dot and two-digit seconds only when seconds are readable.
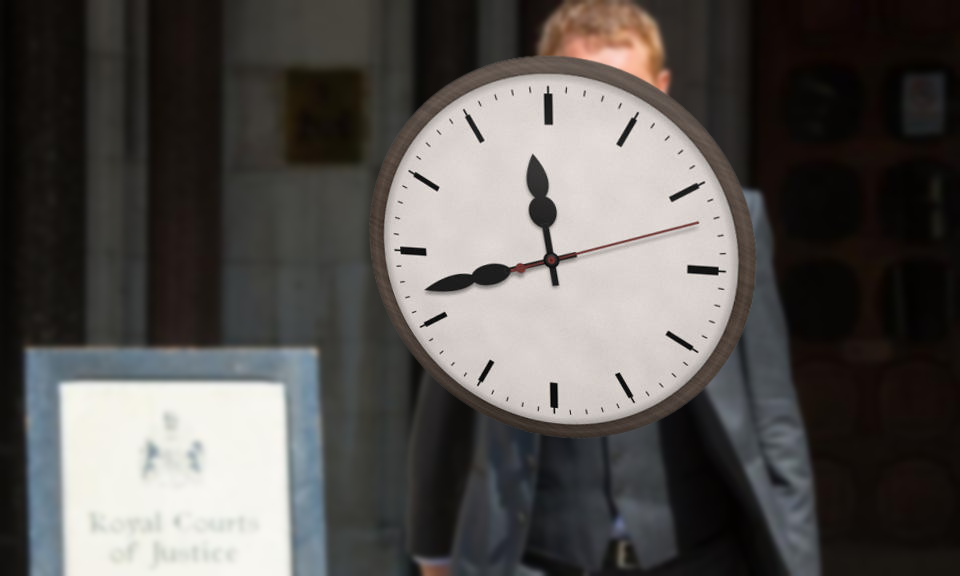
11.42.12
